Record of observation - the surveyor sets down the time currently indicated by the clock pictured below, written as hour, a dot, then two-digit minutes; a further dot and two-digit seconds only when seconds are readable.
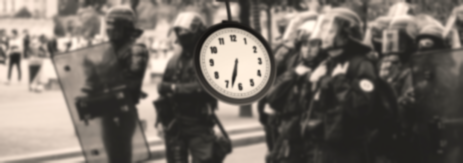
6.33
